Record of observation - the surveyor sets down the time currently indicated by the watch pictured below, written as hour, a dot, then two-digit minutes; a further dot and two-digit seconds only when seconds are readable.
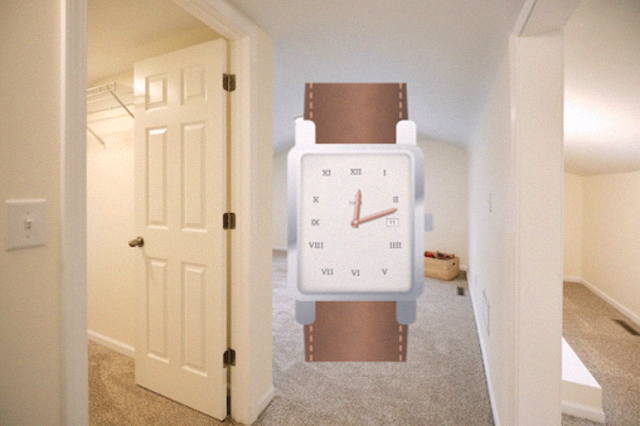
12.12
